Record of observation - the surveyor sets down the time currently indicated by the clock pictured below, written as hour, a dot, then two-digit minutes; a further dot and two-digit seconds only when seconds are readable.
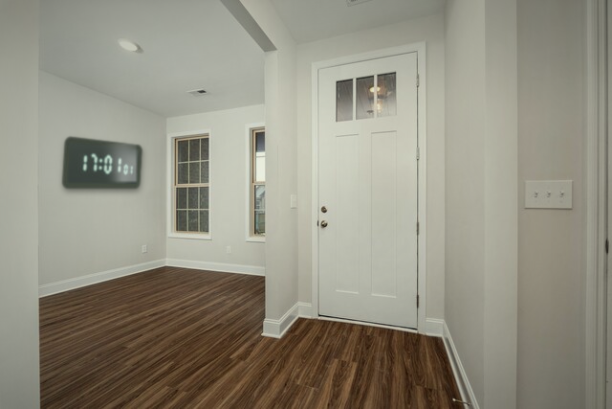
17.01.01
